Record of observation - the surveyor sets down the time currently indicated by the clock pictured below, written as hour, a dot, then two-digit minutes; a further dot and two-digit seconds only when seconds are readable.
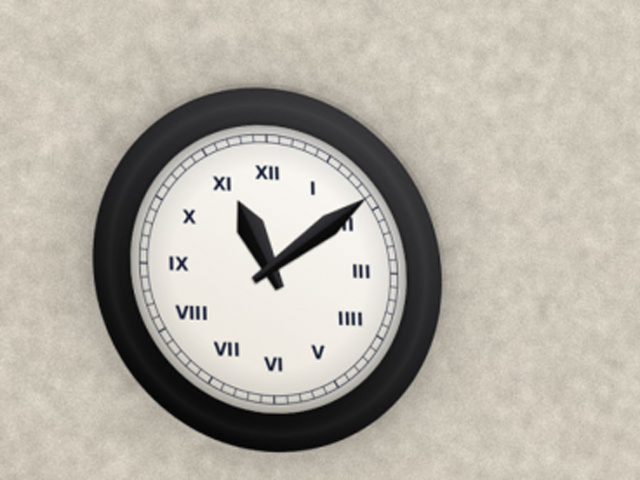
11.09
